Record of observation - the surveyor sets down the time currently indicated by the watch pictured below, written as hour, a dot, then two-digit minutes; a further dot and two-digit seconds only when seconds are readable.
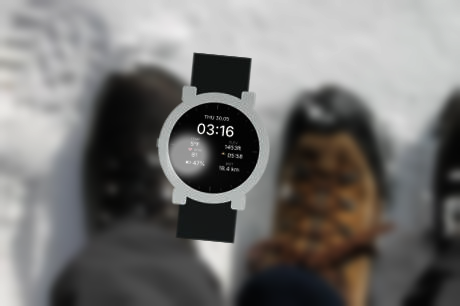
3.16
